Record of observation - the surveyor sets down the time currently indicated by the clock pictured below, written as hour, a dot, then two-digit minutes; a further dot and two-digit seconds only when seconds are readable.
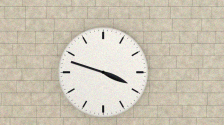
3.48
